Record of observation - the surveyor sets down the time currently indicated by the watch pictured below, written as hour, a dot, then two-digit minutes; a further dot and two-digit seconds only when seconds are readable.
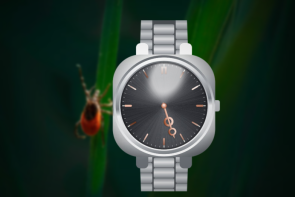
5.27
